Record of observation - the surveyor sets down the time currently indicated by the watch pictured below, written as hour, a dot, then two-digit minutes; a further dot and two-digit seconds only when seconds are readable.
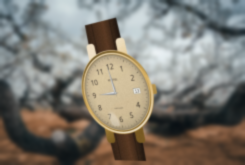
8.59
